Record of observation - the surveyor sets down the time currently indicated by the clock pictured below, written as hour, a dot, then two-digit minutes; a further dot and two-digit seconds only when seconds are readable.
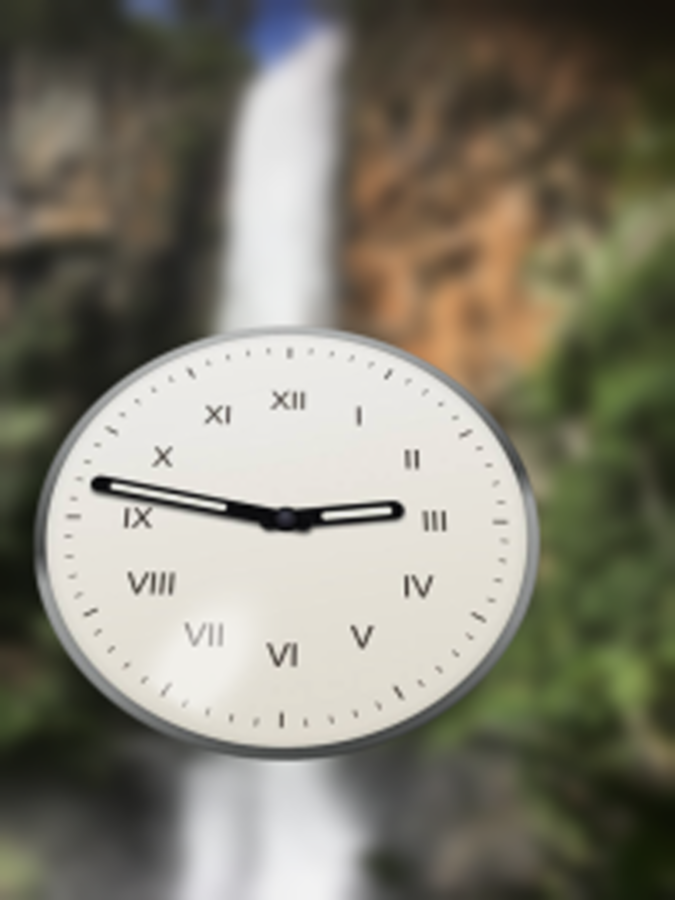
2.47
